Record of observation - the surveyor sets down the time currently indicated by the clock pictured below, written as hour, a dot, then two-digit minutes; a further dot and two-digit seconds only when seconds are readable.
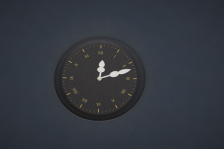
12.12
